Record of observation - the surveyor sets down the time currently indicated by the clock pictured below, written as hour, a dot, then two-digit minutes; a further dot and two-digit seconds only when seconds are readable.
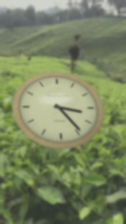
3.24
